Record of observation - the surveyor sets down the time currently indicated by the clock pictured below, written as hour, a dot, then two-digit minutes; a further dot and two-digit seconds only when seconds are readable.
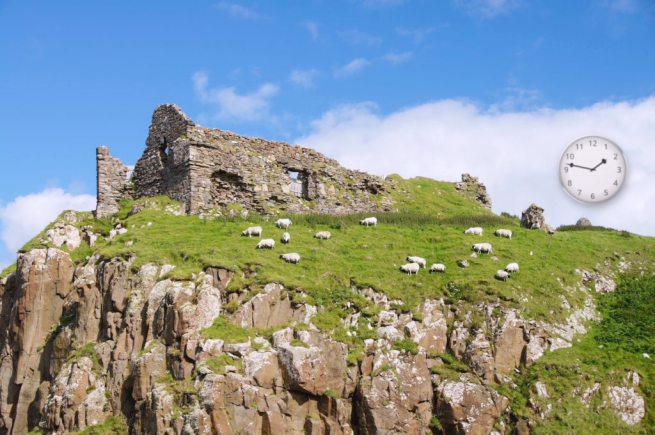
1.47
